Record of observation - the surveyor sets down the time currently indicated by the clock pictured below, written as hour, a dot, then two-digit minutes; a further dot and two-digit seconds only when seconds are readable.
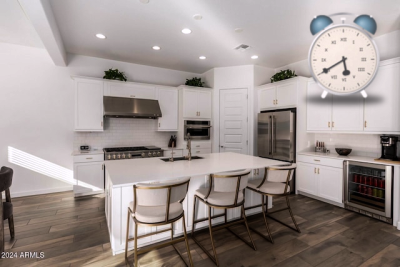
5.40
